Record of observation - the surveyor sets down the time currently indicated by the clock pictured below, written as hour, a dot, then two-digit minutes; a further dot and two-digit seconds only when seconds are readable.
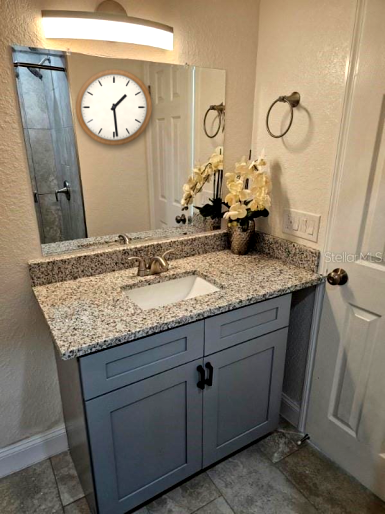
1.29
